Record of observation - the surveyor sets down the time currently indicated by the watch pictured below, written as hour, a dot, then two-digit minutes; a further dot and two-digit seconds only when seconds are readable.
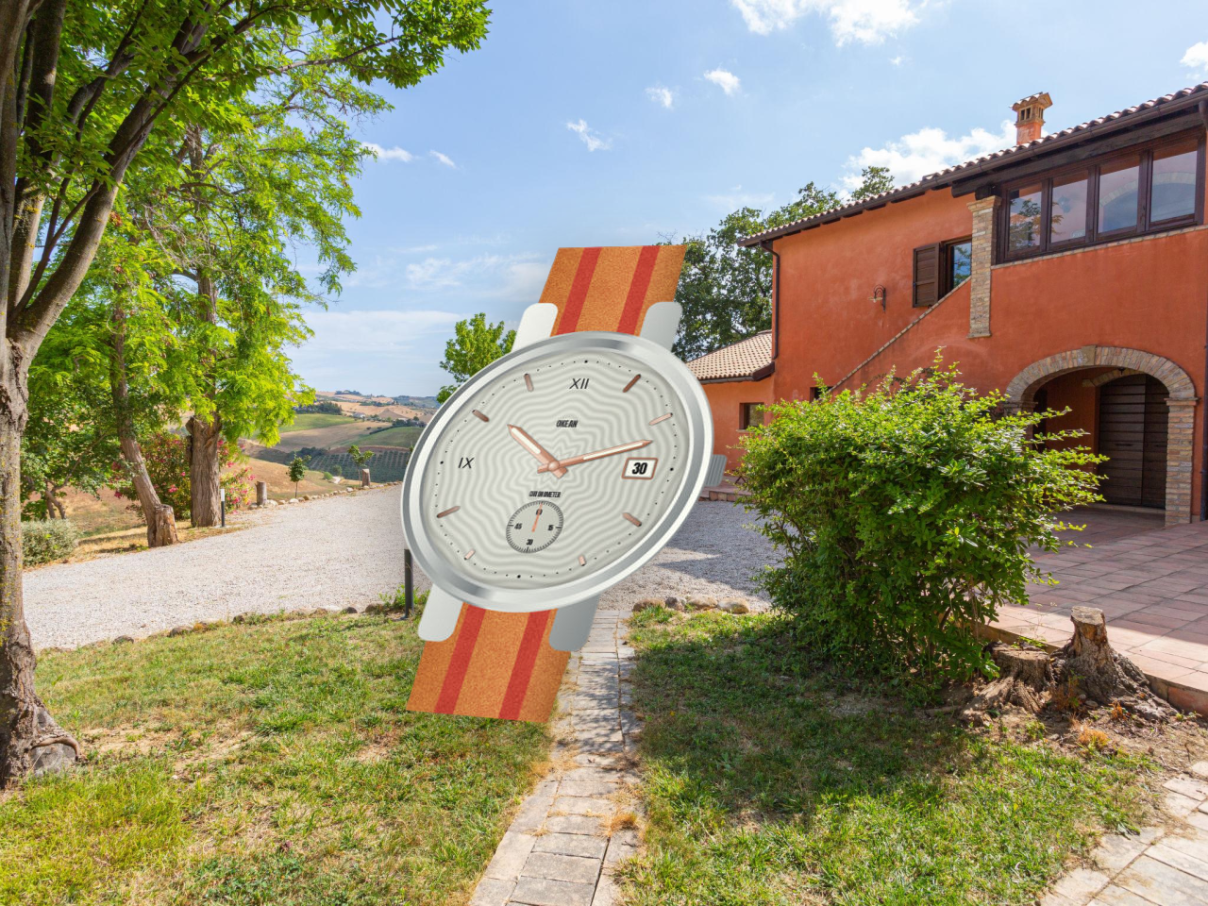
10.12
